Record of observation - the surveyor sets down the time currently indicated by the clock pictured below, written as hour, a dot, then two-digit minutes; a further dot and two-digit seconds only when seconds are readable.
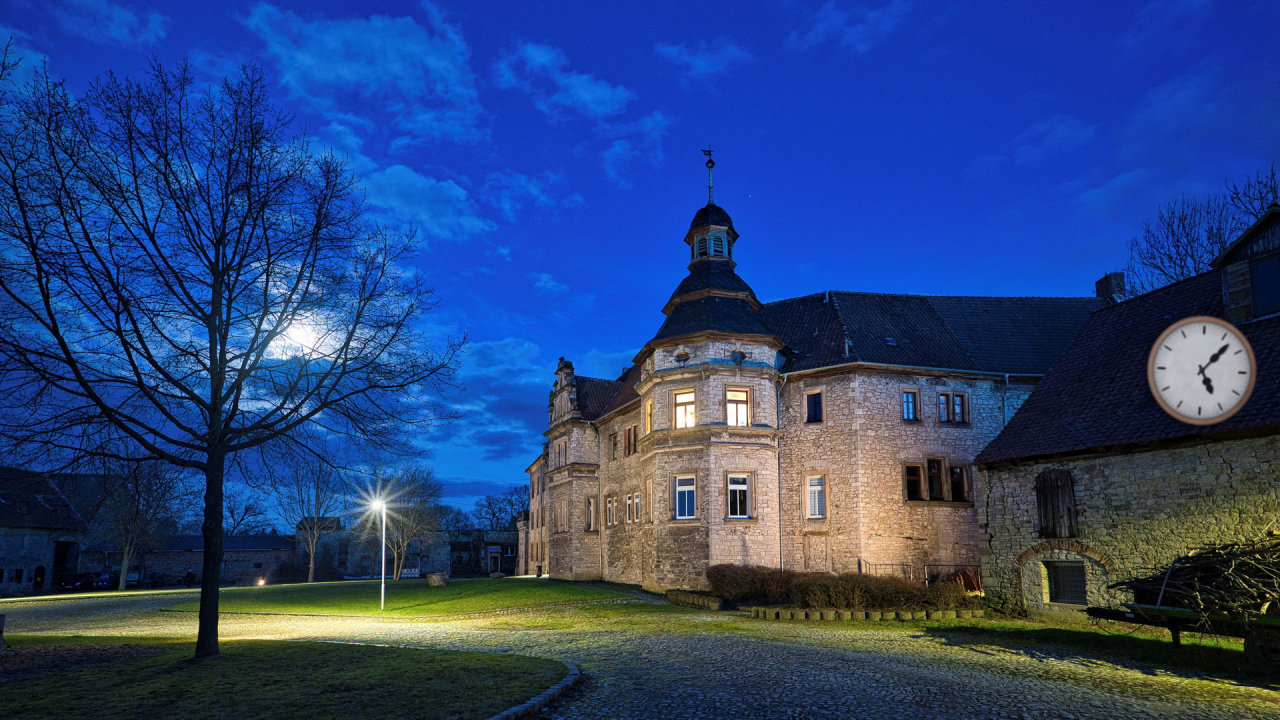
5.07
